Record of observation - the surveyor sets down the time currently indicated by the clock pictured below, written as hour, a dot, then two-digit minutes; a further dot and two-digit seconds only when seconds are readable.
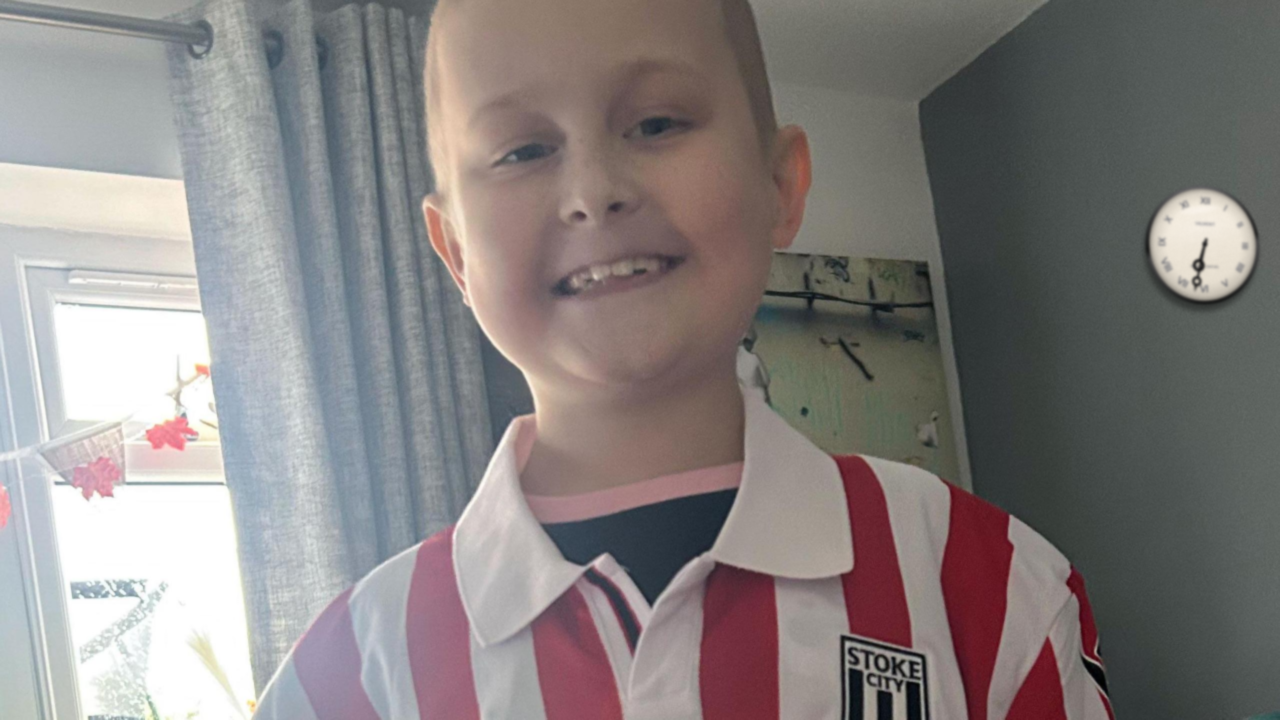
6.32
